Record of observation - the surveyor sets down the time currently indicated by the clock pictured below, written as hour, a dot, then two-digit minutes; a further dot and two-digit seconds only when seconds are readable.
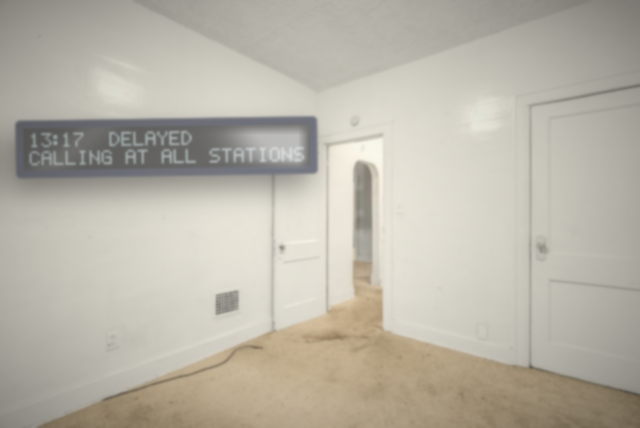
13.17
